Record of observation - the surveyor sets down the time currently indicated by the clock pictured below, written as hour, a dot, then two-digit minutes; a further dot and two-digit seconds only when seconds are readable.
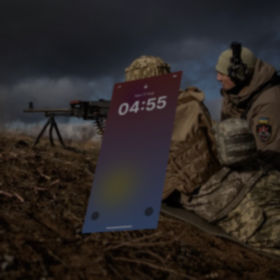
4.55
